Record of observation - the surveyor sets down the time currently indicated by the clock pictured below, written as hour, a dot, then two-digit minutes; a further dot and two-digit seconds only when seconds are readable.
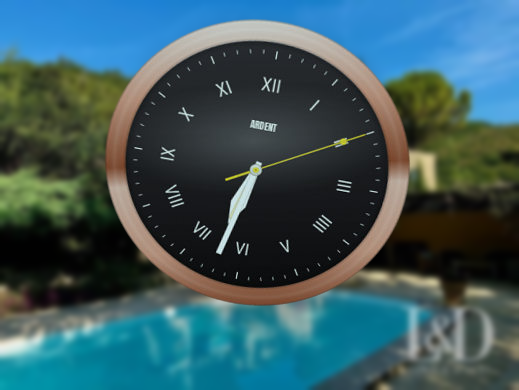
6.32.10
